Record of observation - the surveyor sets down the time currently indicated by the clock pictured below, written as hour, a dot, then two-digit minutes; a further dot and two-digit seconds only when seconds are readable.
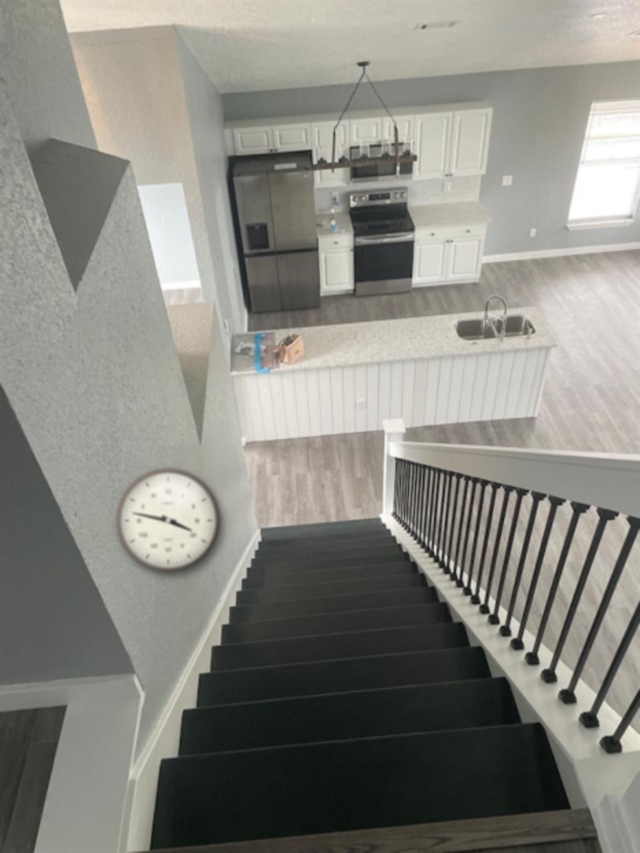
3.47
